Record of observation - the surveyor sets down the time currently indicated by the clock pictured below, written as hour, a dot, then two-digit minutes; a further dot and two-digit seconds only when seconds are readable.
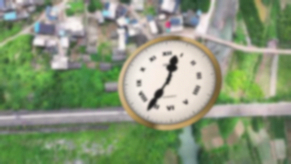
12.36
